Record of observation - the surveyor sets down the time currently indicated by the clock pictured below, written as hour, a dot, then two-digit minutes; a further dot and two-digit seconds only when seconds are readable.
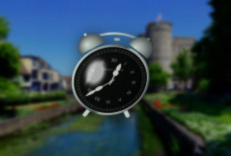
12.39
